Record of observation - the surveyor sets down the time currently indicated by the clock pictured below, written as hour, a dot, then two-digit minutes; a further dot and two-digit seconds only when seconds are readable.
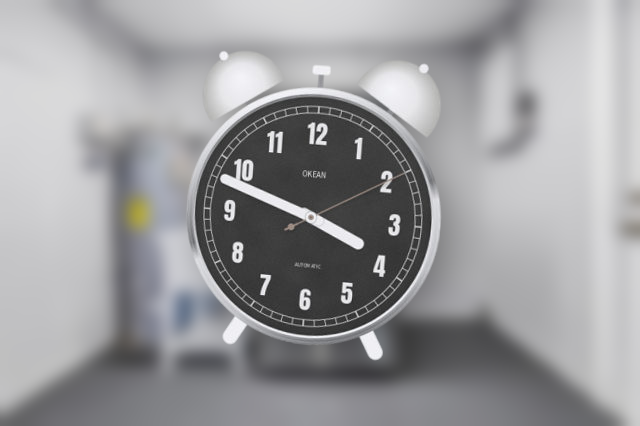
3.48.10
